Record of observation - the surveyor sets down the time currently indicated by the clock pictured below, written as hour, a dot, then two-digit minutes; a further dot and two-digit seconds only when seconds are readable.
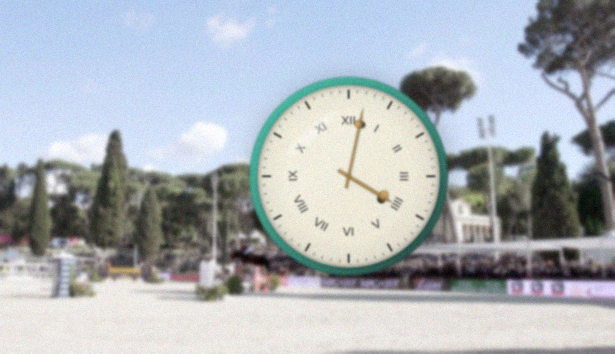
4.02
